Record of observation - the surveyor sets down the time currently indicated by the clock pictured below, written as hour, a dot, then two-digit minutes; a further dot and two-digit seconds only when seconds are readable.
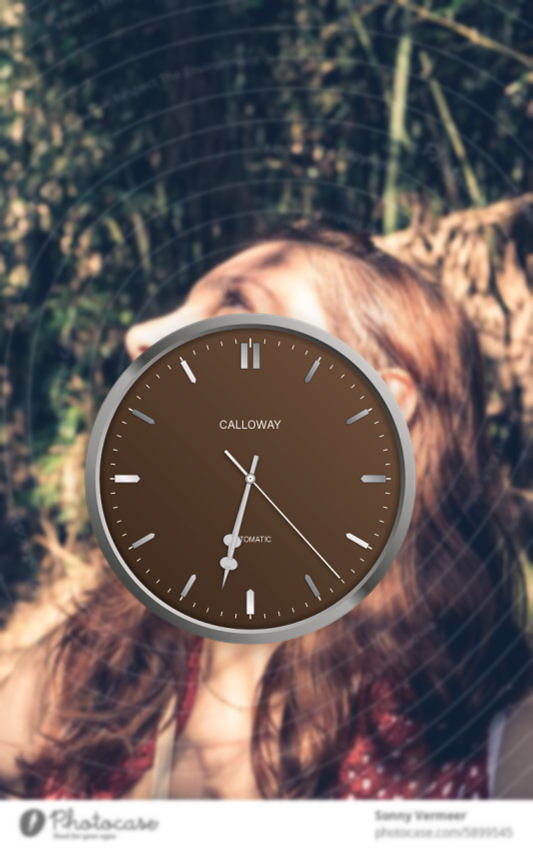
6.32.23
